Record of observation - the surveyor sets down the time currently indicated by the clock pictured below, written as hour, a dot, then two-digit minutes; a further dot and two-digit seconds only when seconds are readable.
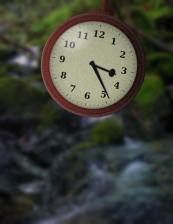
3.24
